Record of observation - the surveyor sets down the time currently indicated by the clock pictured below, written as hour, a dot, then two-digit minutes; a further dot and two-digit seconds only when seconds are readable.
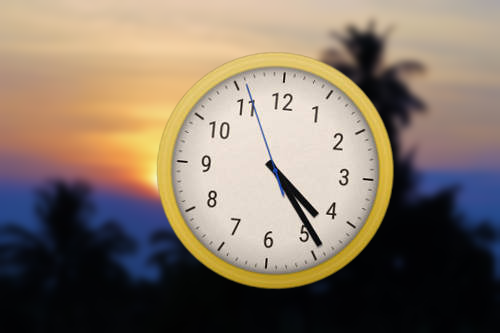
4.23.56
